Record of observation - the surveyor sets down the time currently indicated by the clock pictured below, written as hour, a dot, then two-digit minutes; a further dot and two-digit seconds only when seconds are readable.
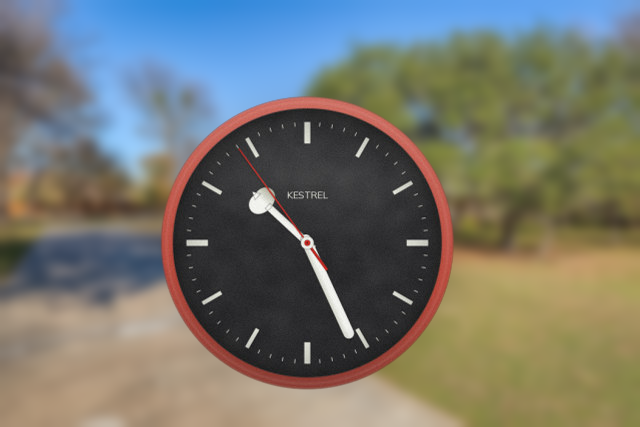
10.25.54
